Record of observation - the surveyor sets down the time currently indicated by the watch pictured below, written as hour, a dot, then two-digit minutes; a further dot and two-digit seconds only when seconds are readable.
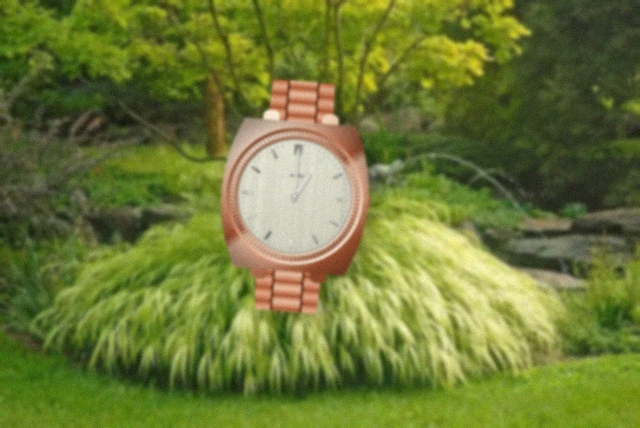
1.00
